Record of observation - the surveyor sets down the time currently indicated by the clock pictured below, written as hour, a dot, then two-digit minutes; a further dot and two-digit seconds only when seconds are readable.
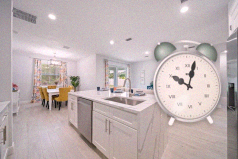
10.03
